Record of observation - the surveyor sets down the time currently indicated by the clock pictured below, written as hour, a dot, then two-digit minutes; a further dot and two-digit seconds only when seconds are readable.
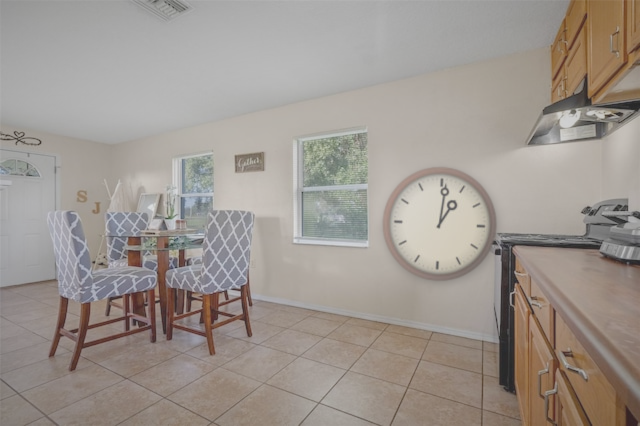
1.01
